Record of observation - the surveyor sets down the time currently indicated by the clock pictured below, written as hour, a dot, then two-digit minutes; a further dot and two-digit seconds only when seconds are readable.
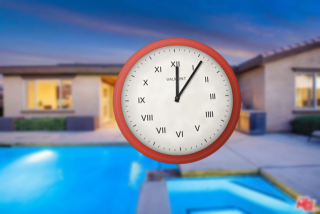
12.06
